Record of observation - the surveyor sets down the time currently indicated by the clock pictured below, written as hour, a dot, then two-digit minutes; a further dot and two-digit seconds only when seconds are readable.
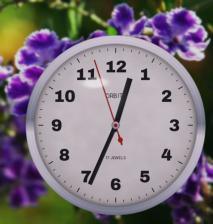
12.33.57
